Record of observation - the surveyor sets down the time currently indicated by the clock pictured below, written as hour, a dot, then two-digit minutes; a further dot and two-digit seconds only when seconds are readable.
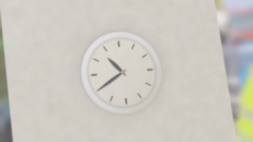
10.40
